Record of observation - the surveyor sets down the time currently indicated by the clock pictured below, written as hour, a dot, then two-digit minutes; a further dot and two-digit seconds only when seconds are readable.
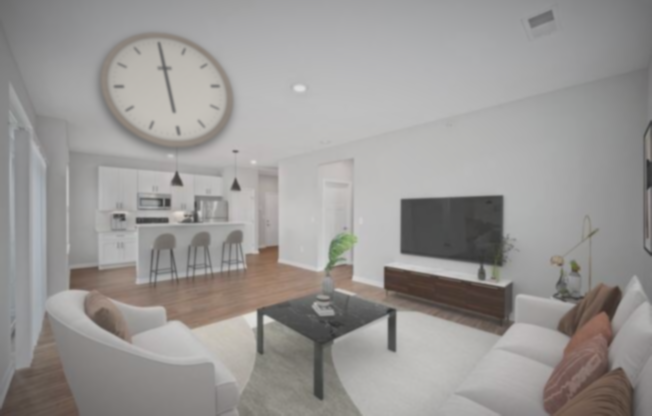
6.00
